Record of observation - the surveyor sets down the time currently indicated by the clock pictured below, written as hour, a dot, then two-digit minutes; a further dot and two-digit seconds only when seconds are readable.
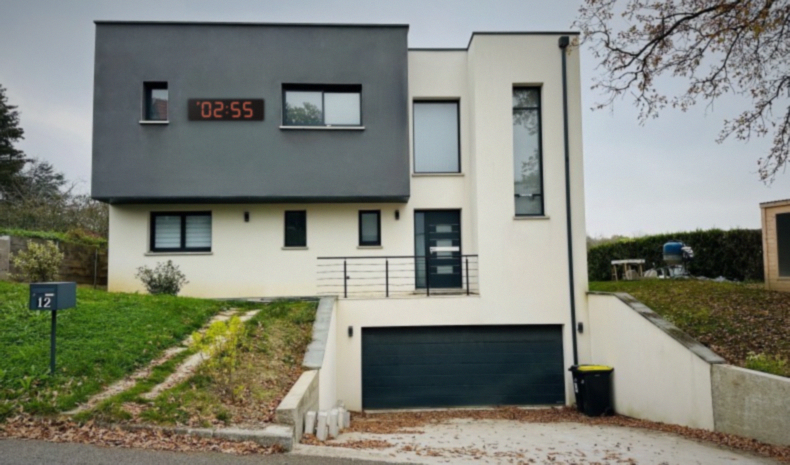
2.55
